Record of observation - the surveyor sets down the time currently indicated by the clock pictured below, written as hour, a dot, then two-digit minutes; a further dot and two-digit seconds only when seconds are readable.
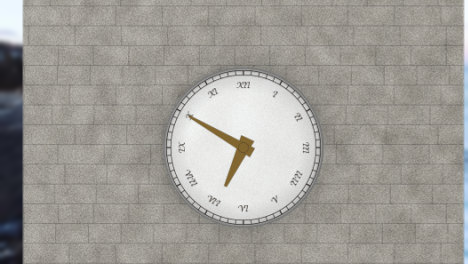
6.50
